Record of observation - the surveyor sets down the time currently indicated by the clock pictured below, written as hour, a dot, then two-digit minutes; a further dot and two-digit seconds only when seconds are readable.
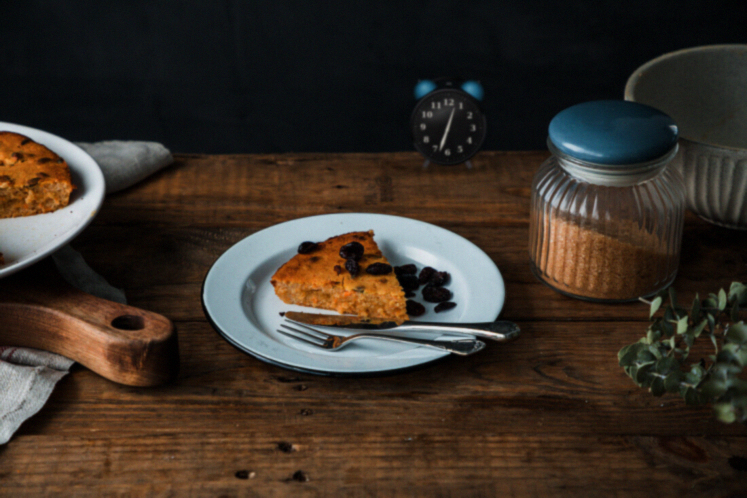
12.33
